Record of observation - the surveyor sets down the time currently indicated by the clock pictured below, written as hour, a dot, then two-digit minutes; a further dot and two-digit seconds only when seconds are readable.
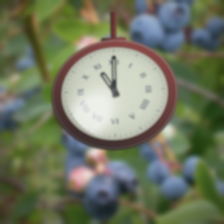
11.00
